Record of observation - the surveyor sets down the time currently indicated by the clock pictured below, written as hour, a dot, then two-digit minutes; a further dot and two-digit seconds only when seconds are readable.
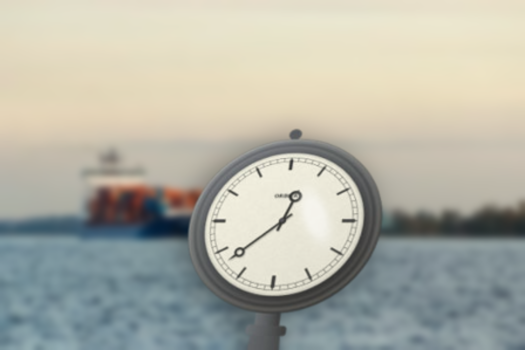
12.38
